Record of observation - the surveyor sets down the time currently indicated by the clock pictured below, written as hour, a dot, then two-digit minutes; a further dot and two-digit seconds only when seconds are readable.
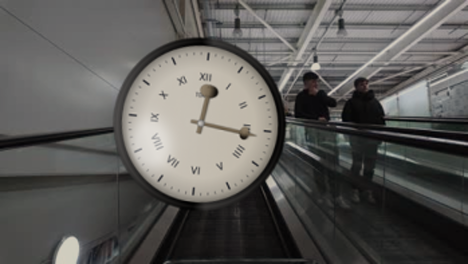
12.16
